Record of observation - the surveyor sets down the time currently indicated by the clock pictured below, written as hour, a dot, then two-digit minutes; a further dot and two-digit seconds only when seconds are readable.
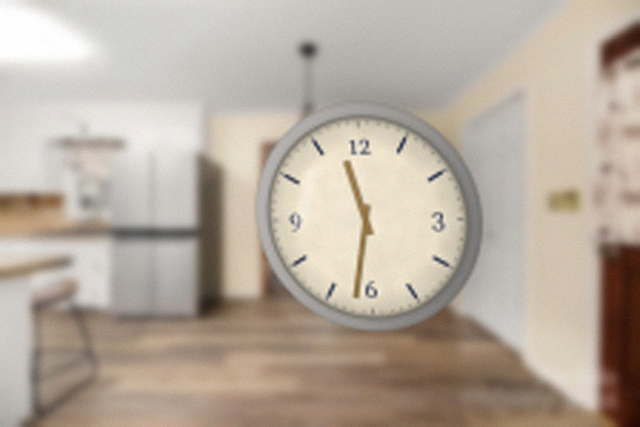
11.32
